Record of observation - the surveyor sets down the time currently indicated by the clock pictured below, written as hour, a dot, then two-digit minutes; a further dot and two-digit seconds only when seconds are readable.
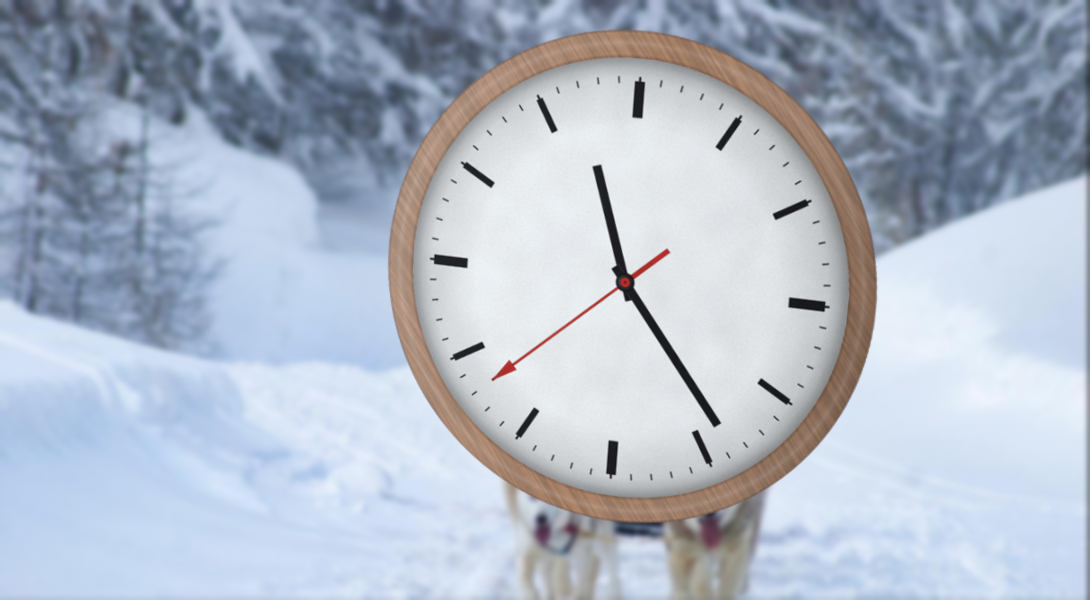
11.23.38
